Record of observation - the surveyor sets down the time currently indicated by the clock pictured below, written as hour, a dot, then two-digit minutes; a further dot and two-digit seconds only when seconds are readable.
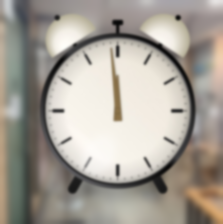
11.59
